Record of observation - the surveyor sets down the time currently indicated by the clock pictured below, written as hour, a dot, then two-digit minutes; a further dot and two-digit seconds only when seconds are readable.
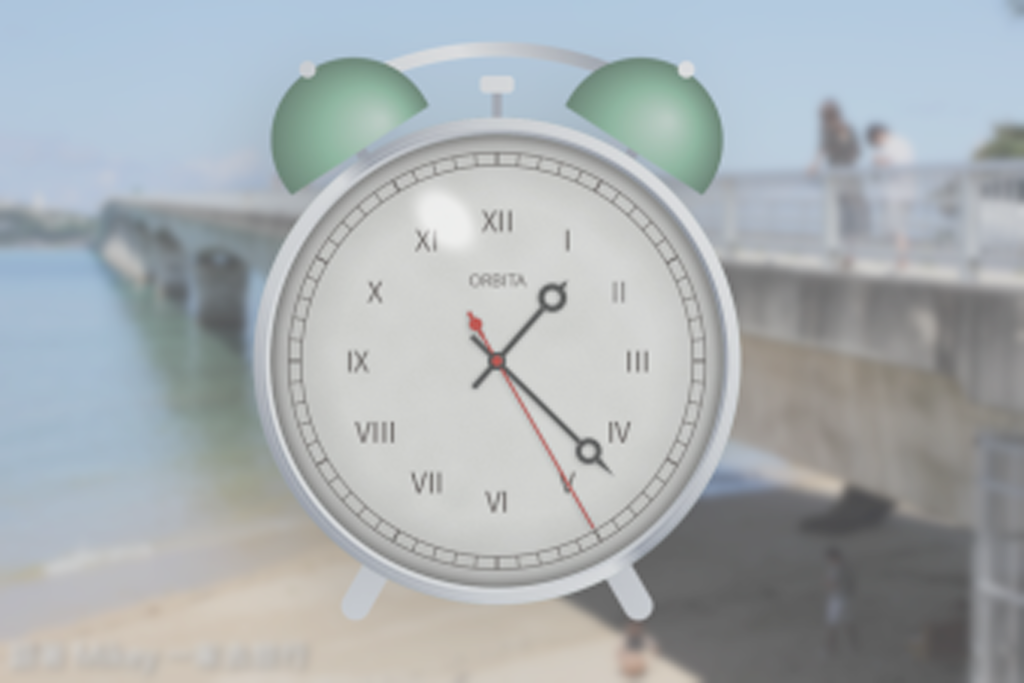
1.22.25
